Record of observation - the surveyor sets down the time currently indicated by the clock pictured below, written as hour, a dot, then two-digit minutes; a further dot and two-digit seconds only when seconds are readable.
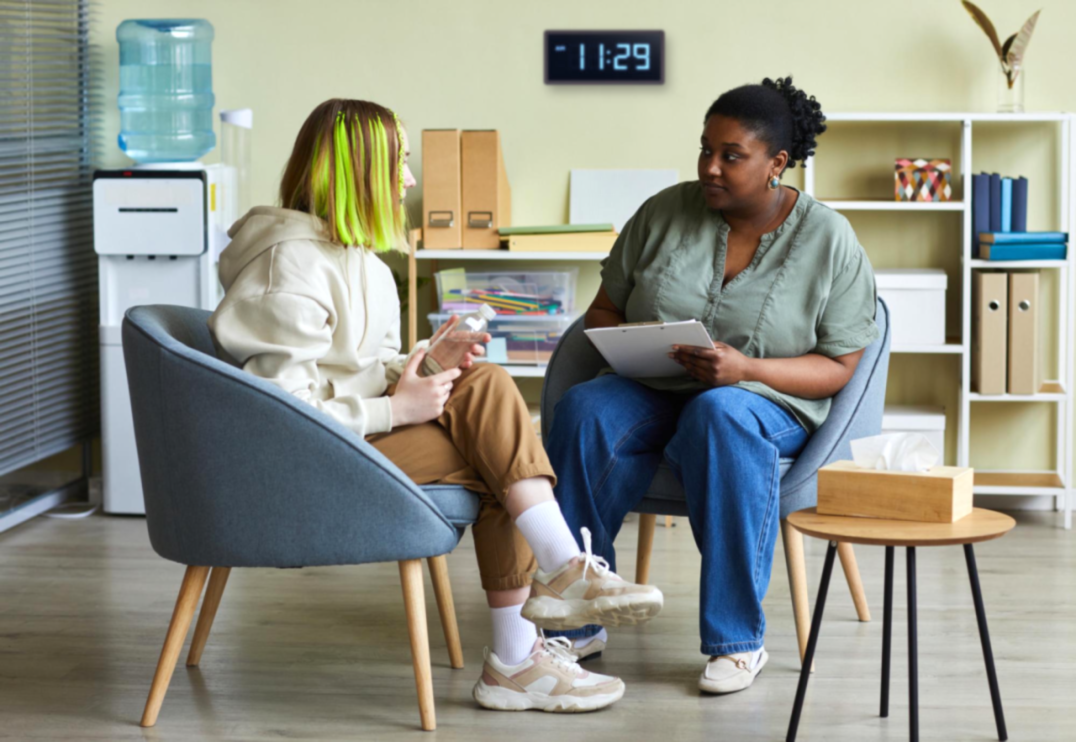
11.29
